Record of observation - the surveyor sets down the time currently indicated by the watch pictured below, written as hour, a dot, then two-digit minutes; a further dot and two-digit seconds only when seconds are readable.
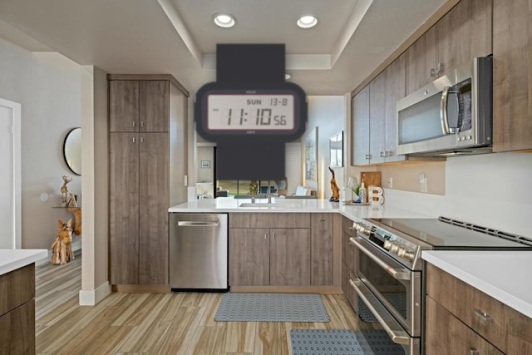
11.10.56
